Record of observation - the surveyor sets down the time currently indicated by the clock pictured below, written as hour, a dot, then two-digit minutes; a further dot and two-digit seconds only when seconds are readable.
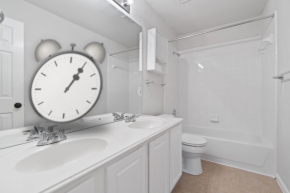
1.05
